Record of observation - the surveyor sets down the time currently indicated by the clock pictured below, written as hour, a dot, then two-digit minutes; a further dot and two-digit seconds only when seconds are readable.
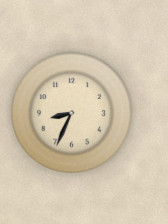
8.34
